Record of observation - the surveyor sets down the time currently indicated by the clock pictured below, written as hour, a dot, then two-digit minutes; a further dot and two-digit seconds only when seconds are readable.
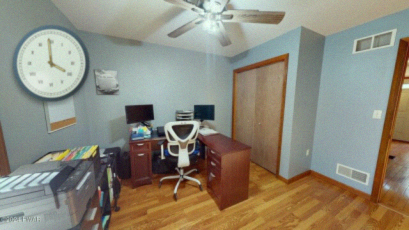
3.59
